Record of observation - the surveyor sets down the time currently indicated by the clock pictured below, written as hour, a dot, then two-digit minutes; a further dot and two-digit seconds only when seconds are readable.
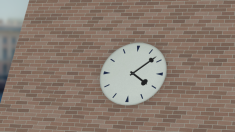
4.08
